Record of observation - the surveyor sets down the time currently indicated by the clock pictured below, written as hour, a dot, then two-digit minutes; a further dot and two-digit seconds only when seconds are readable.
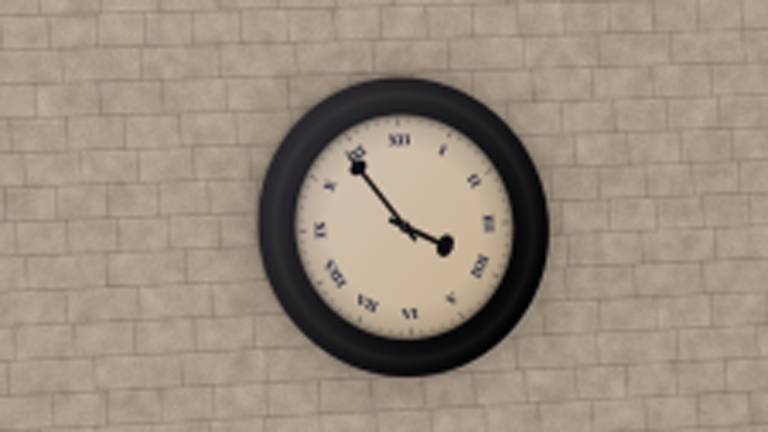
3.54
